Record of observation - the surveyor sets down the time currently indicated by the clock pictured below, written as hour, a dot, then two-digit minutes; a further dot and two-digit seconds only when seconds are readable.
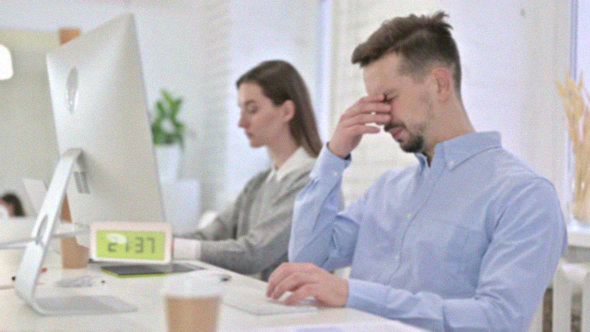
21.37
